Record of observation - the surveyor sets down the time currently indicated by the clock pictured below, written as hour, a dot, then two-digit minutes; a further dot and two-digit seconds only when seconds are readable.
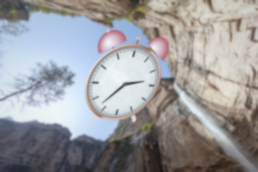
2.37
